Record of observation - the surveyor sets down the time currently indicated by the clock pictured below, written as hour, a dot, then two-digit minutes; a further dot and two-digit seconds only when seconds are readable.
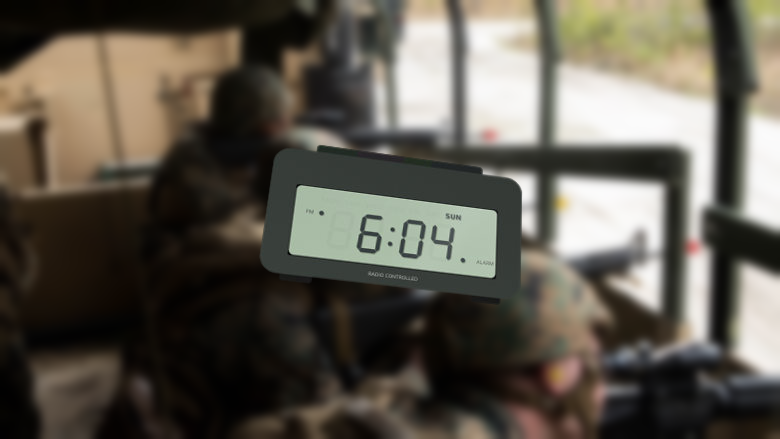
6.04
